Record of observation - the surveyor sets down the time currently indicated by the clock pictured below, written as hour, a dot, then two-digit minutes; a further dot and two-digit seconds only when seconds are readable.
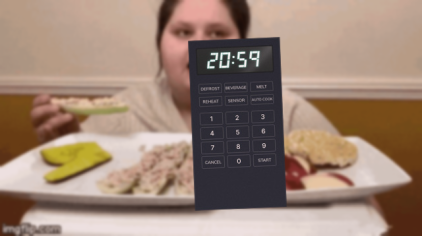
20.59
